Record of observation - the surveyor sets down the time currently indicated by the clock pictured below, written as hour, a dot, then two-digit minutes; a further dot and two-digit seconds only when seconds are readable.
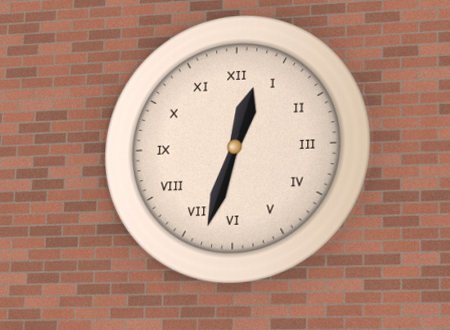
12.33
